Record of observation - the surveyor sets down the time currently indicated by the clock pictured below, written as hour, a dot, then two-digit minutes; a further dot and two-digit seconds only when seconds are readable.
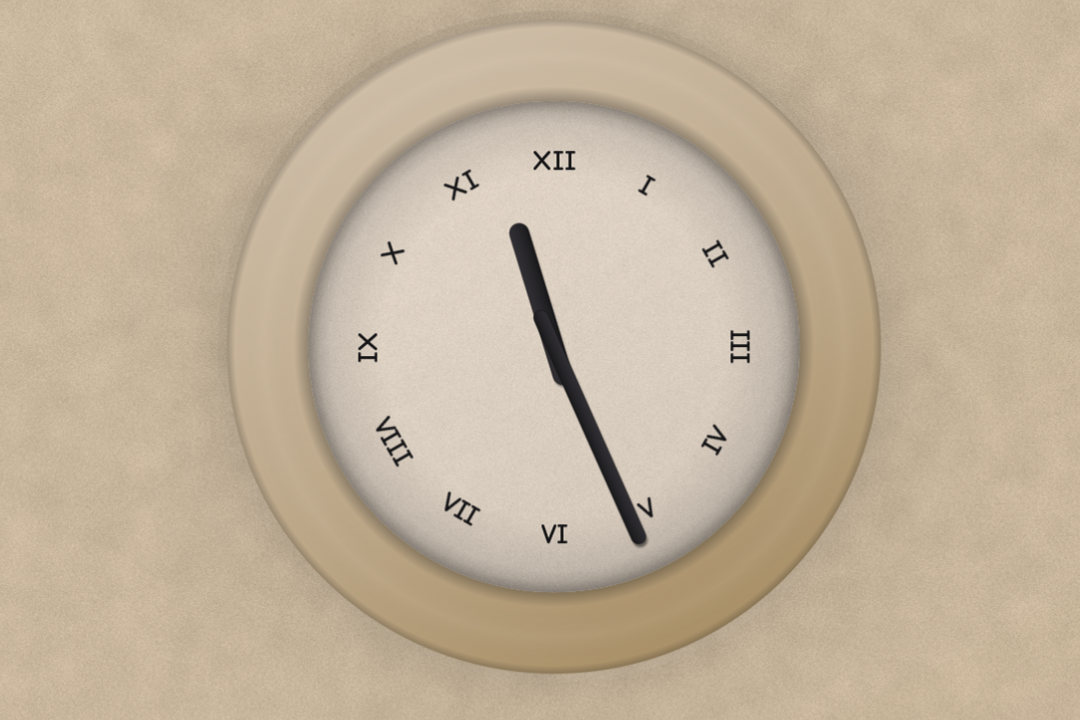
11.26
